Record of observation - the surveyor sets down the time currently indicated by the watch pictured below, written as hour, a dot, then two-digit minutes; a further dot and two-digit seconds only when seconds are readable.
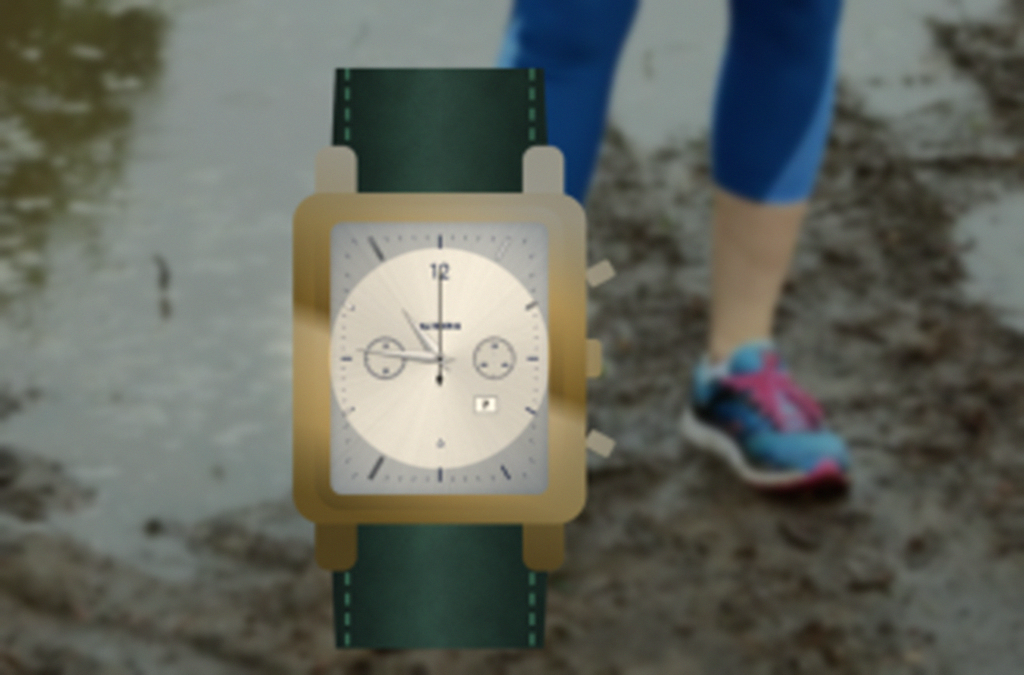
10.46
